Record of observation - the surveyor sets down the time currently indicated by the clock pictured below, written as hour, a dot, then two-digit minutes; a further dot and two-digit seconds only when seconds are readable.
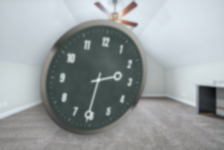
2.31
